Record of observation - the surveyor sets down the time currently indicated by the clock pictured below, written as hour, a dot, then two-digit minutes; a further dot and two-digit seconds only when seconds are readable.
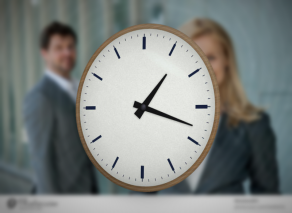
1.18
